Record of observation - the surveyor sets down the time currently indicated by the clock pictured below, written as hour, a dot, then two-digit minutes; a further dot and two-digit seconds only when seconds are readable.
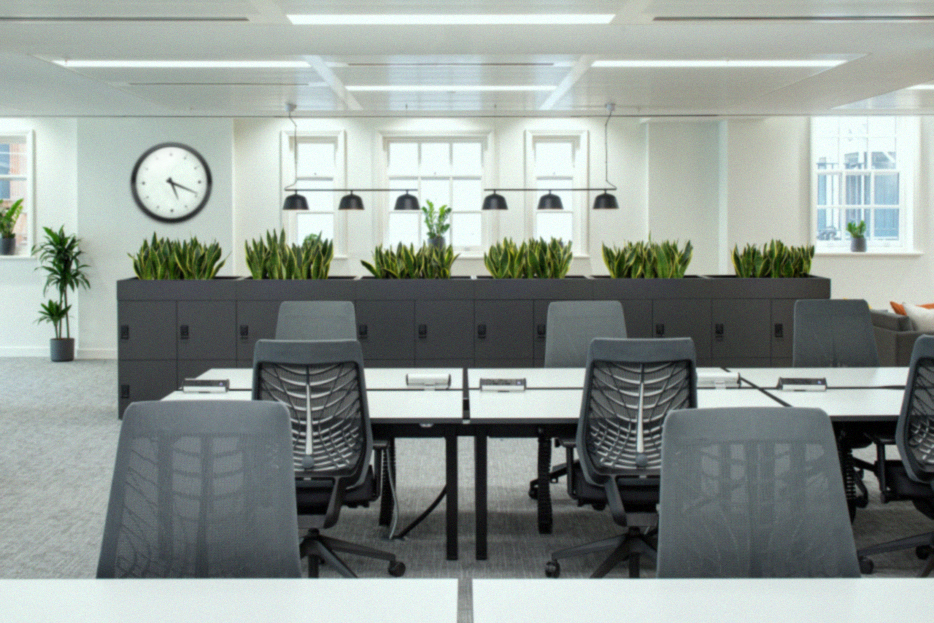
5.19
